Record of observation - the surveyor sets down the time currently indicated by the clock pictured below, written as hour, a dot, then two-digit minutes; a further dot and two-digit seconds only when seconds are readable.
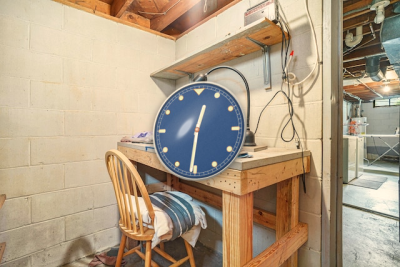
12.31
